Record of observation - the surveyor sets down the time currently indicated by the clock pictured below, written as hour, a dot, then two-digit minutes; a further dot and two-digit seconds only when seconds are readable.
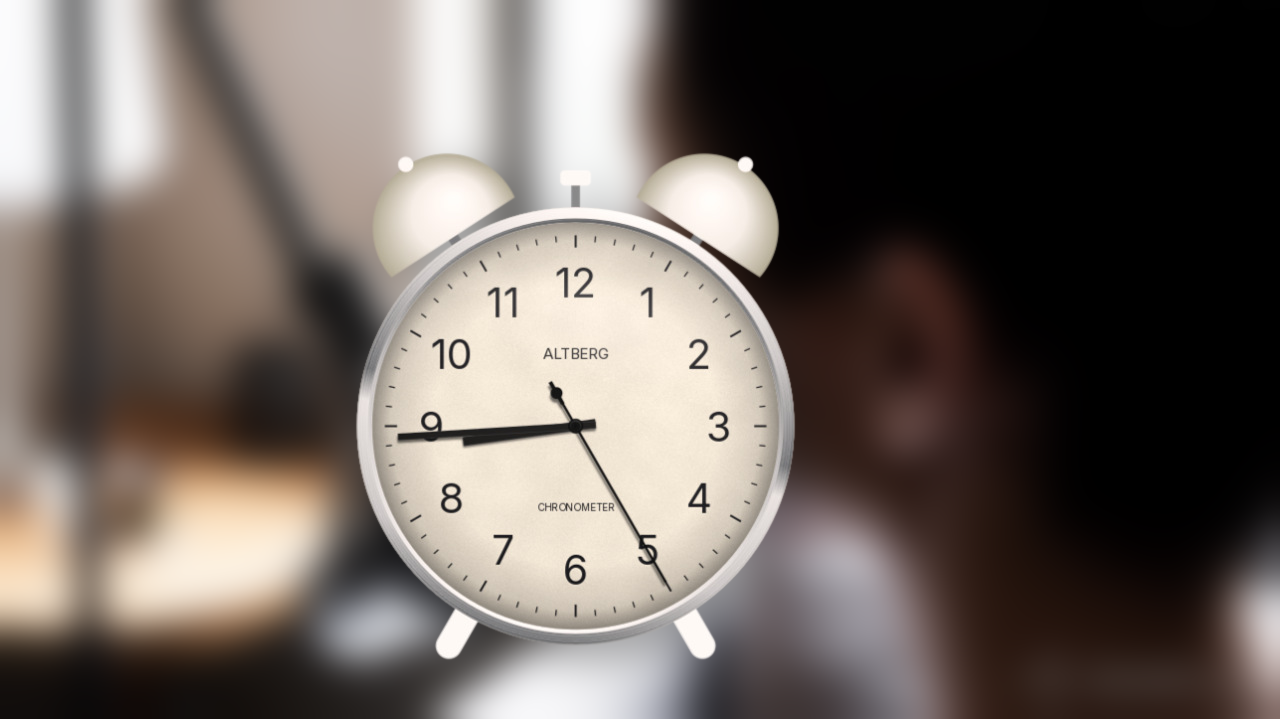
8.44.25
